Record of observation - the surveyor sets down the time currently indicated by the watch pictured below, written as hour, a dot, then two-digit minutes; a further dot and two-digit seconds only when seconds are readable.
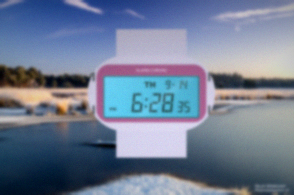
6.28
